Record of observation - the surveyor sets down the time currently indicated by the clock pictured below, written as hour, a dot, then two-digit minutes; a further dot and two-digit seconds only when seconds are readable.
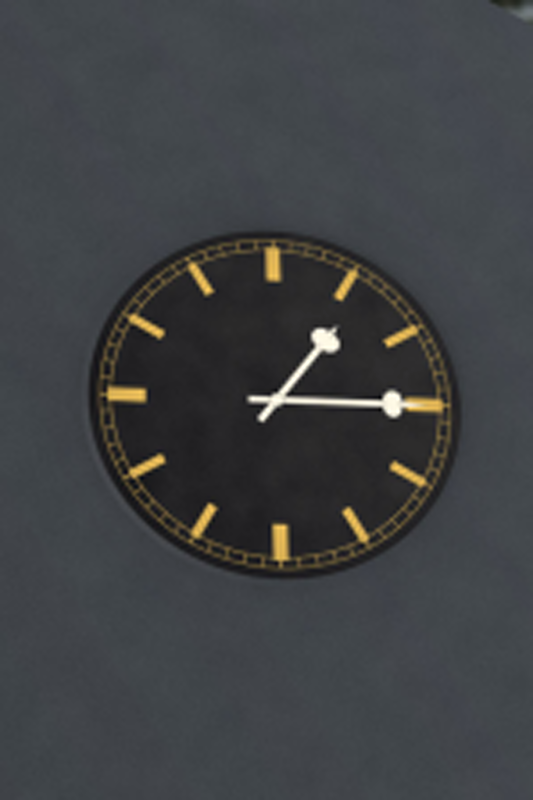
1.15
